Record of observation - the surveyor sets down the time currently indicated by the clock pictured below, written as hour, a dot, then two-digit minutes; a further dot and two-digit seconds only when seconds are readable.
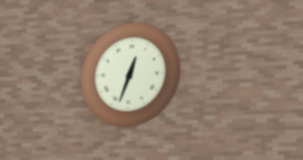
12.33
